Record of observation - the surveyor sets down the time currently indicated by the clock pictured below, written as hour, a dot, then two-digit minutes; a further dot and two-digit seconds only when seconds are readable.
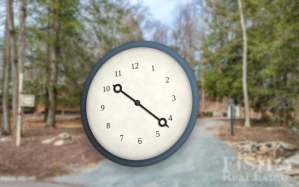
10.22
